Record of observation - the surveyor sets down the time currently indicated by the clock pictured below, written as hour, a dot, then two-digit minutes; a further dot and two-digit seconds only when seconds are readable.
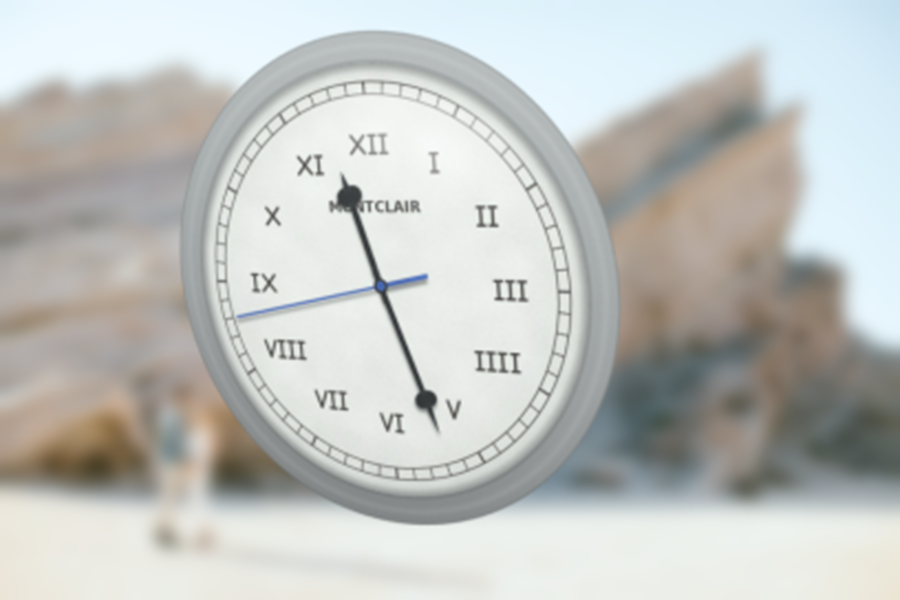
11.26.43
